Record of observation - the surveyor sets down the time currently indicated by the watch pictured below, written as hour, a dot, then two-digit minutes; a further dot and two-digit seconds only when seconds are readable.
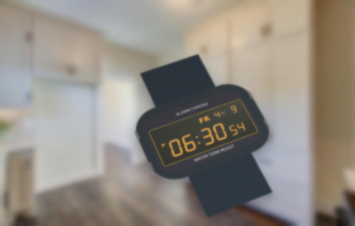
6.30.54
